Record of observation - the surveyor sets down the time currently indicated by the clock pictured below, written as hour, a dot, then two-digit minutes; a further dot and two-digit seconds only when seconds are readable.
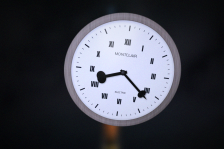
8.22
